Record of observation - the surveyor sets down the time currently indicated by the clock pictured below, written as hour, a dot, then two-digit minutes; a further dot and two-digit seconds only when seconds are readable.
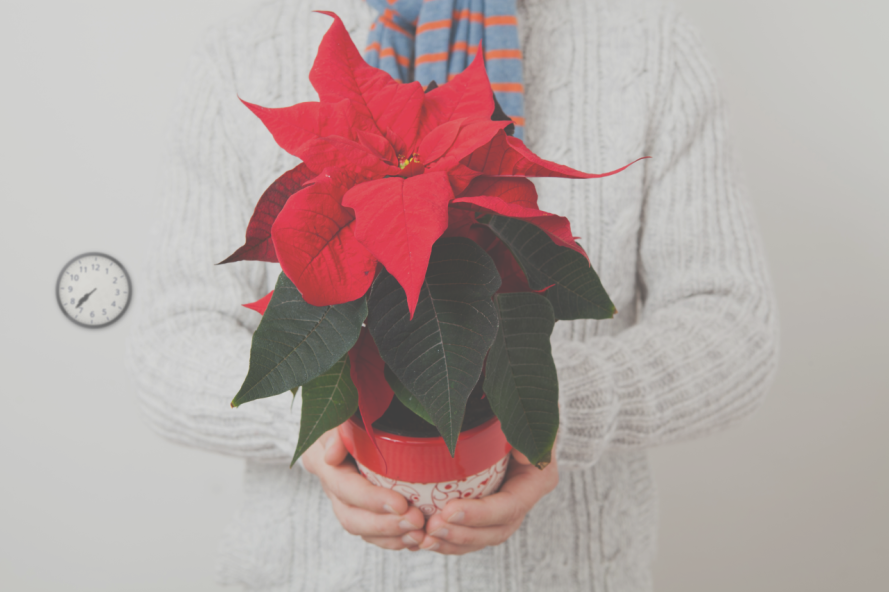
7.37
